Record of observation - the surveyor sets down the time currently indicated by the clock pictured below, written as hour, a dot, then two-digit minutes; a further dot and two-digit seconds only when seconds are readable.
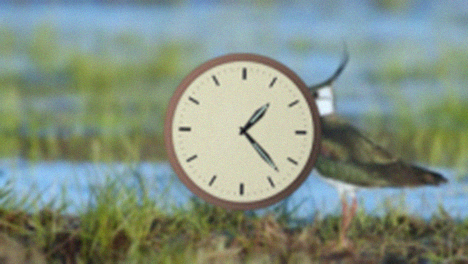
1.23
